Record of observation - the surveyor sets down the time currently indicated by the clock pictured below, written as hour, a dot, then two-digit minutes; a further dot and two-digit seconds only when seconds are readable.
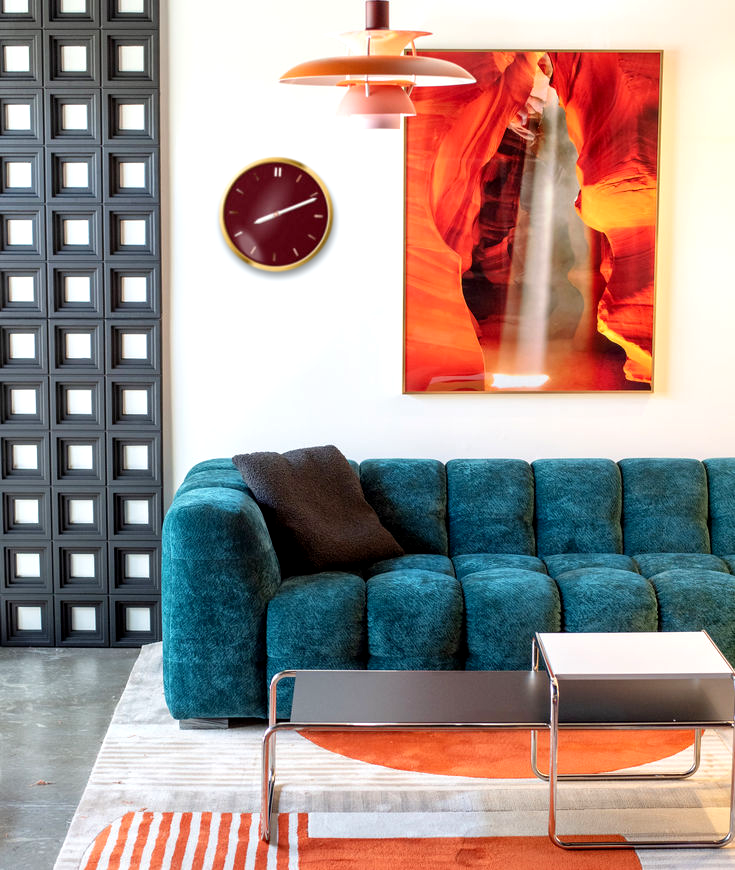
8.11
